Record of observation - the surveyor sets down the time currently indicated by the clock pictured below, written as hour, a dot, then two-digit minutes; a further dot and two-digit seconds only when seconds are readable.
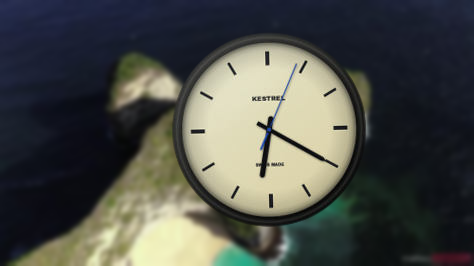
6.20.04
